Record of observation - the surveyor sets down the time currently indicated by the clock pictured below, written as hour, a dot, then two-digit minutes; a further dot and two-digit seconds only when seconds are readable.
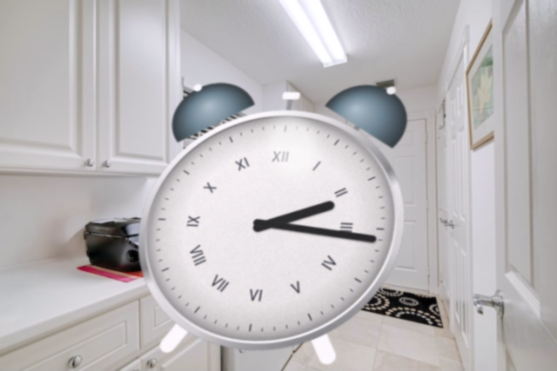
2.16
